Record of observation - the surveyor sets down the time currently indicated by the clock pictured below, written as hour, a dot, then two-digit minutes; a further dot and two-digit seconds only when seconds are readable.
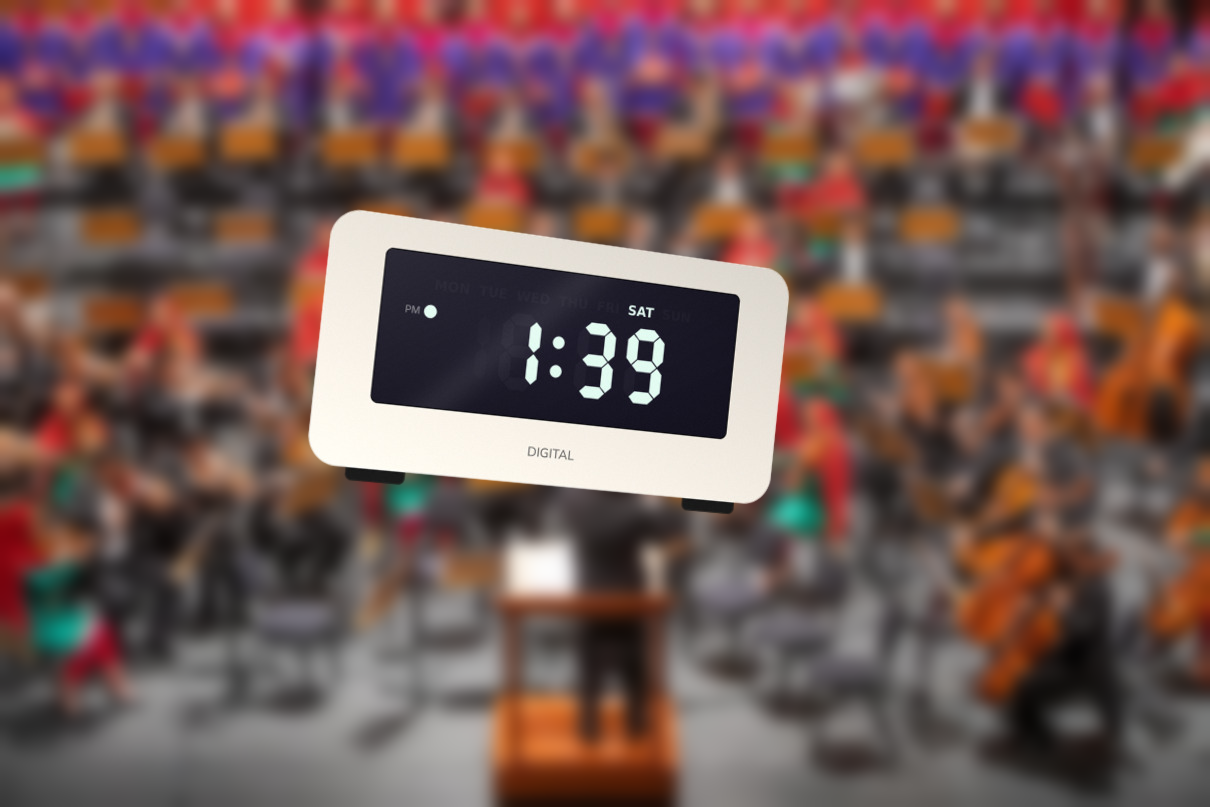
1.39
